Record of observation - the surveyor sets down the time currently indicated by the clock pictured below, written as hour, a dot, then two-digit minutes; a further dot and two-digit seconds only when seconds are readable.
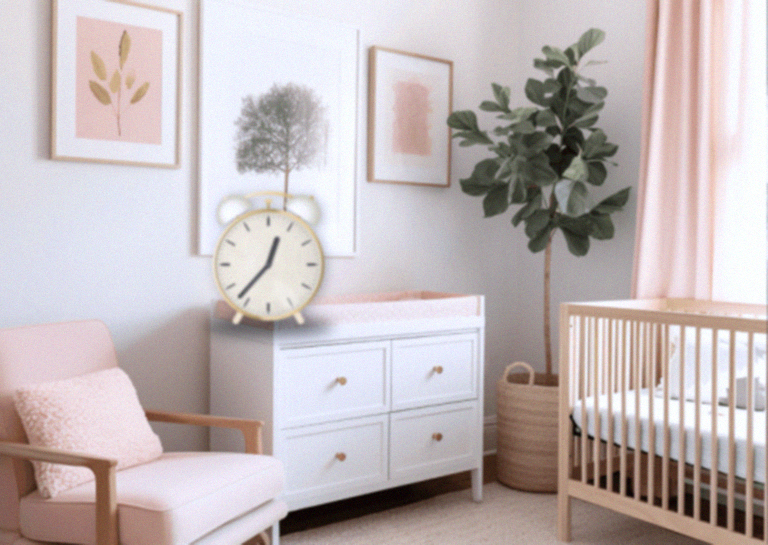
12.37
